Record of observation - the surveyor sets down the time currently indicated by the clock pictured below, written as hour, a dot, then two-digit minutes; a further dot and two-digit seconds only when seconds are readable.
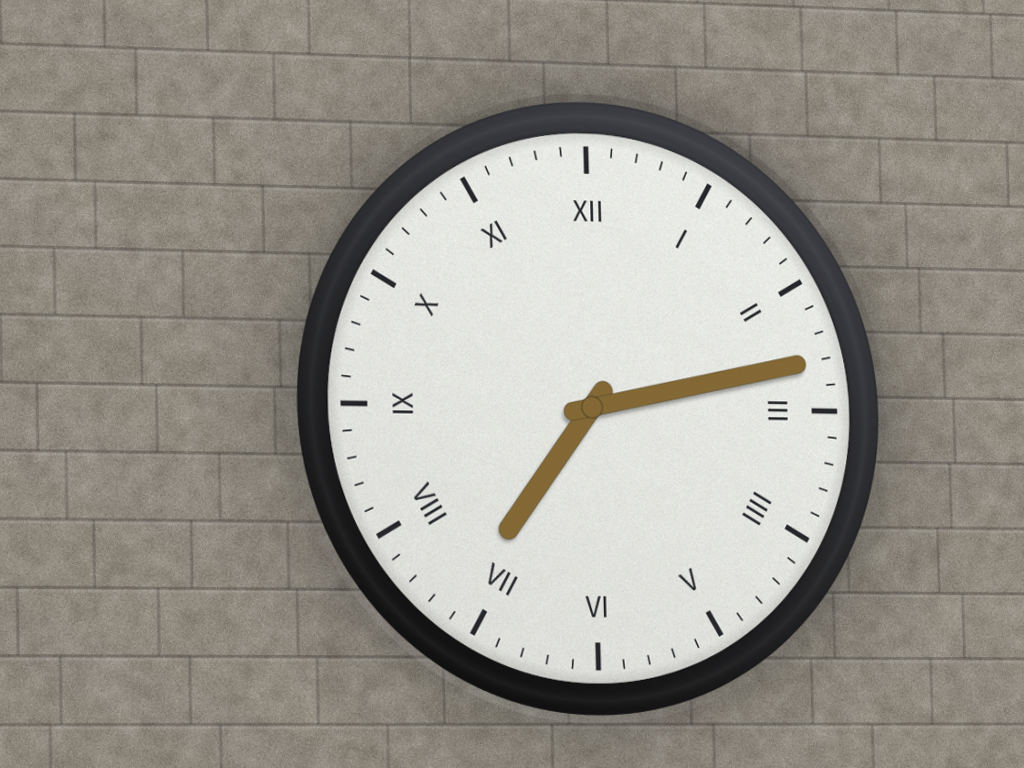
7.13
